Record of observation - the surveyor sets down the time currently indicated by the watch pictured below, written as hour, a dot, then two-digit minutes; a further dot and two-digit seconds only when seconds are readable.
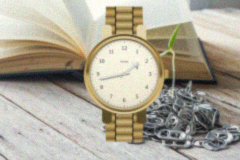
1.43
